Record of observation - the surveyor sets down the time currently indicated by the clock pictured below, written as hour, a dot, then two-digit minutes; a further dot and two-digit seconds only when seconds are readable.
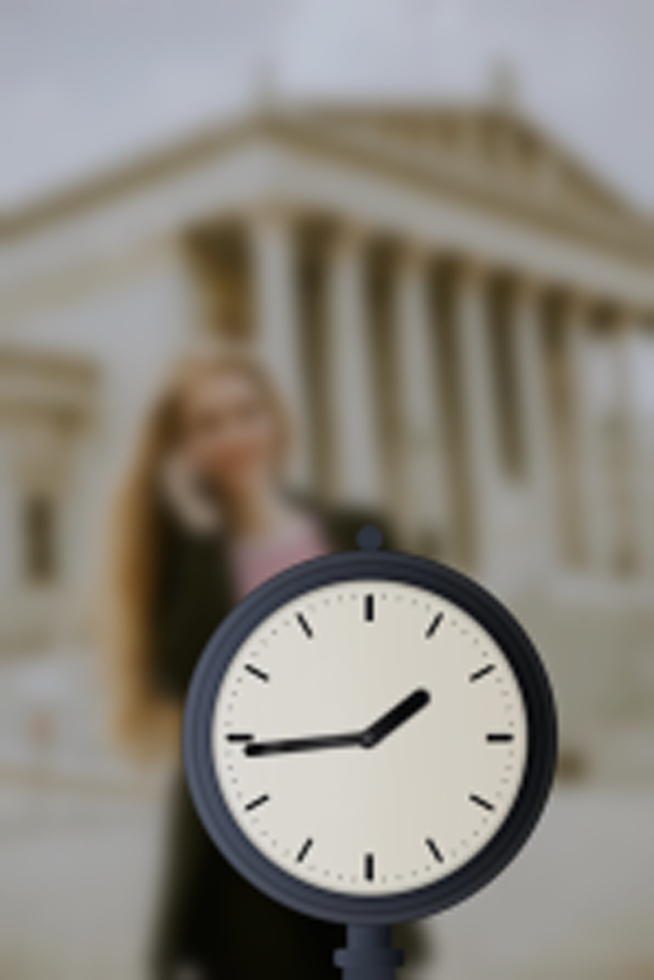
1.44
